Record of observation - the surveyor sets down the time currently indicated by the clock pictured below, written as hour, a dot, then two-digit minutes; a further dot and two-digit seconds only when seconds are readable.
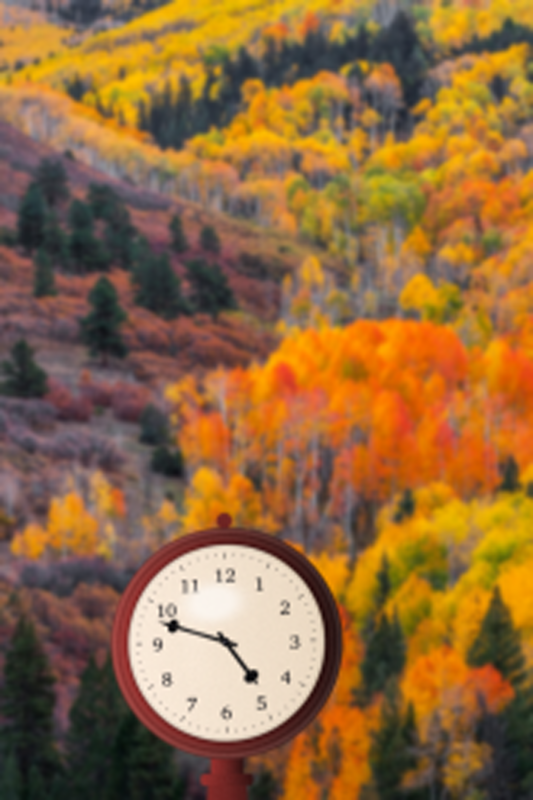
4.48
